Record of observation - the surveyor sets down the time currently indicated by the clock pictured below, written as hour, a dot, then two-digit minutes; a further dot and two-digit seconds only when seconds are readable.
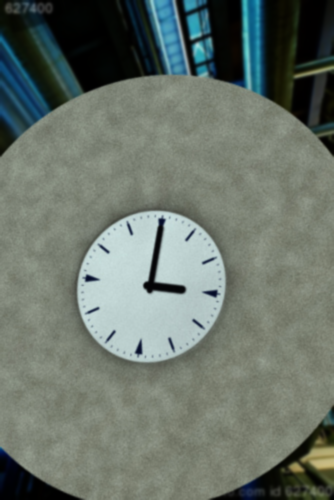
3.00
